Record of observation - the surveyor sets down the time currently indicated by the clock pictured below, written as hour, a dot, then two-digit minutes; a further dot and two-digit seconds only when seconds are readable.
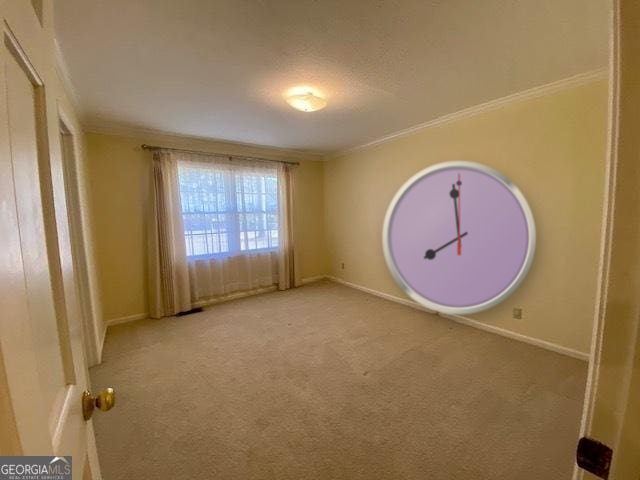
7.59.00
